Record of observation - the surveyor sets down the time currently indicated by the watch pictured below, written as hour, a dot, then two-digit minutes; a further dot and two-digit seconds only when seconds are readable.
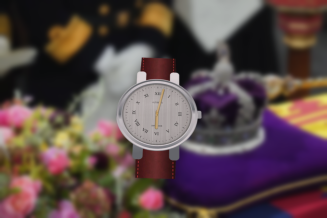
6.02
